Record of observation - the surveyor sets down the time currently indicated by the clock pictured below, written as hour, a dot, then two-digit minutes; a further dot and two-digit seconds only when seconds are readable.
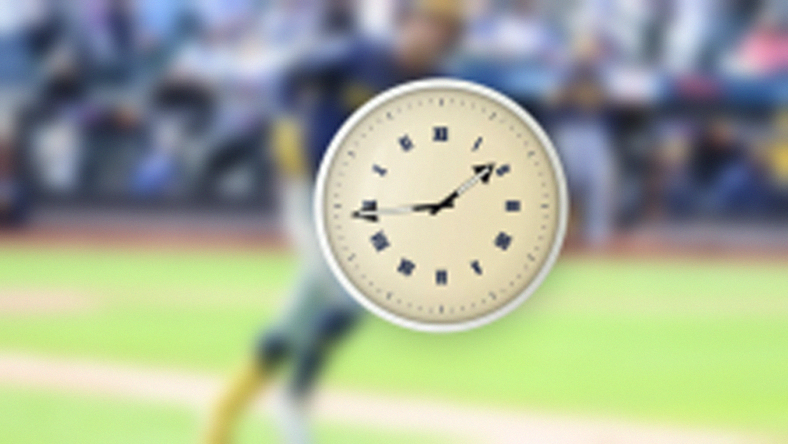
1.44
